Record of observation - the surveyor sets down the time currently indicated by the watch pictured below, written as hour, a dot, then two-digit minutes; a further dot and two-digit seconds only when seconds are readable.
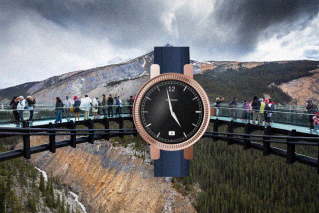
4.58
